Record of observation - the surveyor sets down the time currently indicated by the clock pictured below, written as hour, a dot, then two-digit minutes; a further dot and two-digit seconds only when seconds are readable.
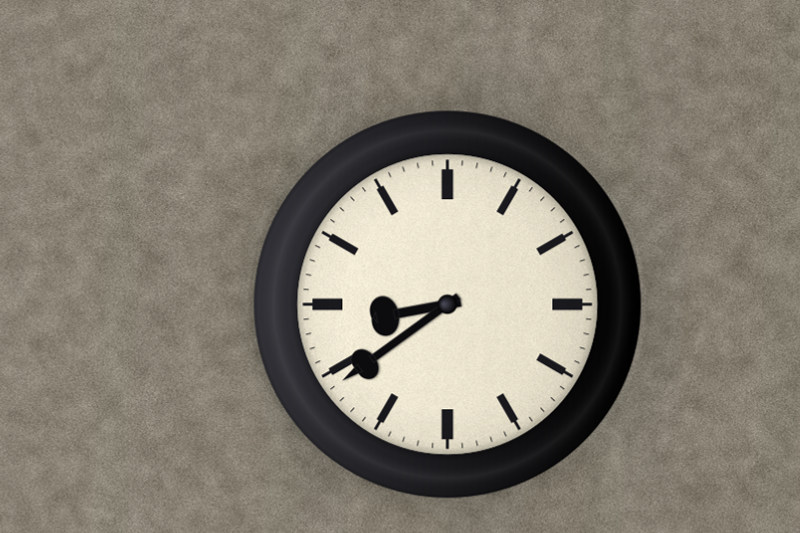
8.39
